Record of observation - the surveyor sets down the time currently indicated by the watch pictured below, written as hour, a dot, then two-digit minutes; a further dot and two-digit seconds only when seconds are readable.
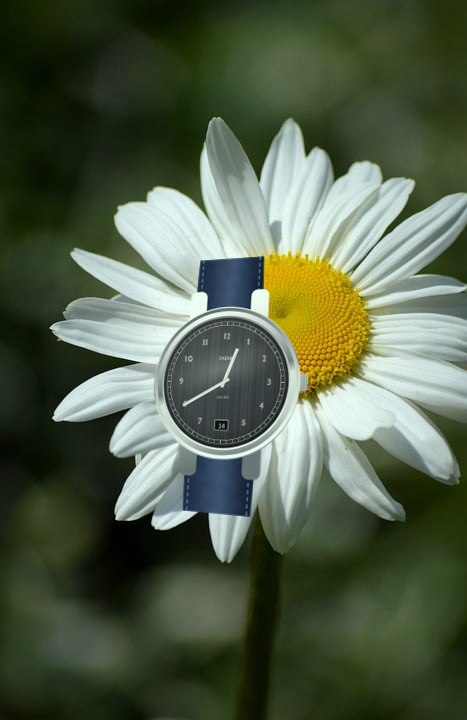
12.40
